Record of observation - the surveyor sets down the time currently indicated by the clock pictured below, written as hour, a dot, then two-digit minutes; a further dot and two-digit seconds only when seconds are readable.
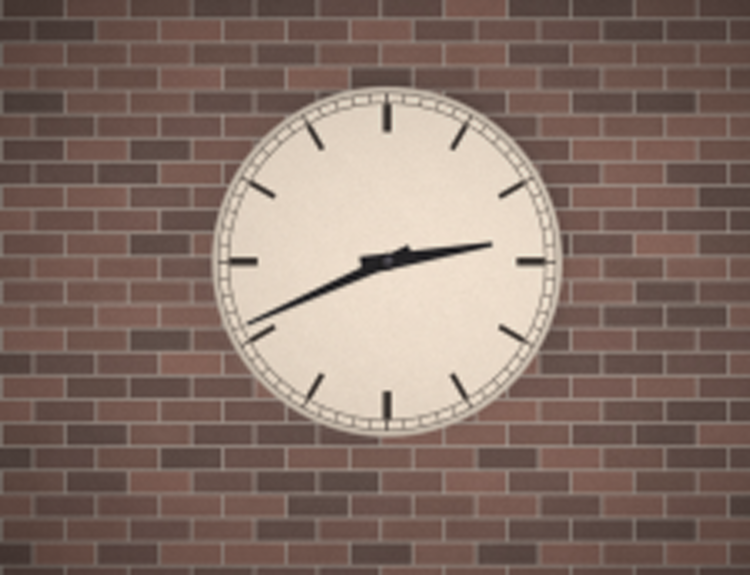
2.41
